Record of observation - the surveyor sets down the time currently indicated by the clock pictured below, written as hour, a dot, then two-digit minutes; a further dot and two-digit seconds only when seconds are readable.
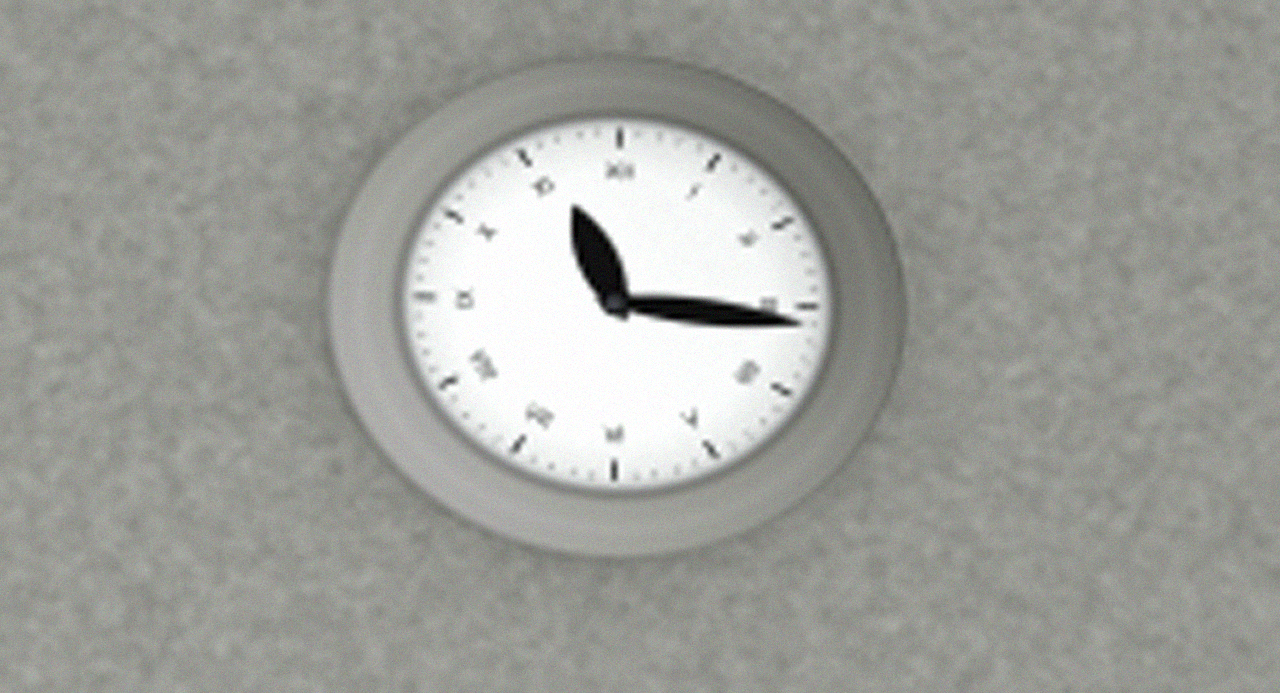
11.16
